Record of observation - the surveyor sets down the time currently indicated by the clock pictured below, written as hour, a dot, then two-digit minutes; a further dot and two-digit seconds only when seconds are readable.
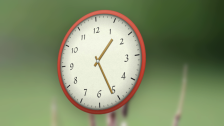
1.26
